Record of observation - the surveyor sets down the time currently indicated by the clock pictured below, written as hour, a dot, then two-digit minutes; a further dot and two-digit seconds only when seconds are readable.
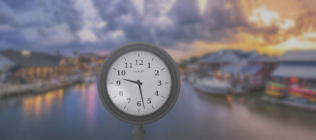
9.28
